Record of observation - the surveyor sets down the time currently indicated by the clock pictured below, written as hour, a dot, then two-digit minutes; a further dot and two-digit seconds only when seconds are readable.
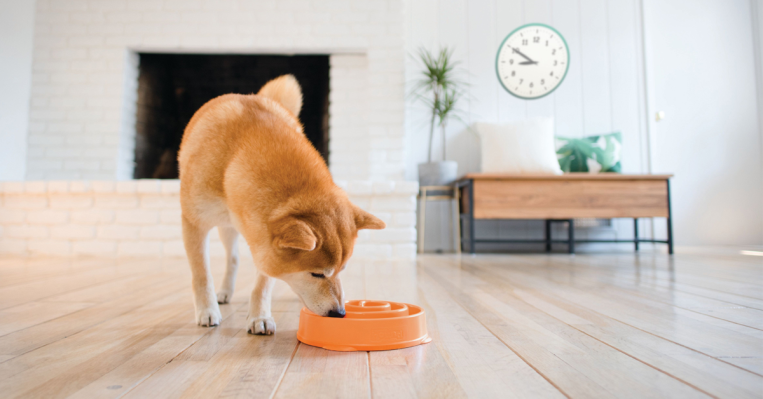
8.50
